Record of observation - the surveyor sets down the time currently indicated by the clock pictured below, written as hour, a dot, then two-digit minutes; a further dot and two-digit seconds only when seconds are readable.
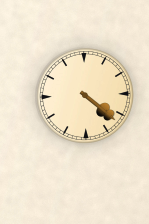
4.22
